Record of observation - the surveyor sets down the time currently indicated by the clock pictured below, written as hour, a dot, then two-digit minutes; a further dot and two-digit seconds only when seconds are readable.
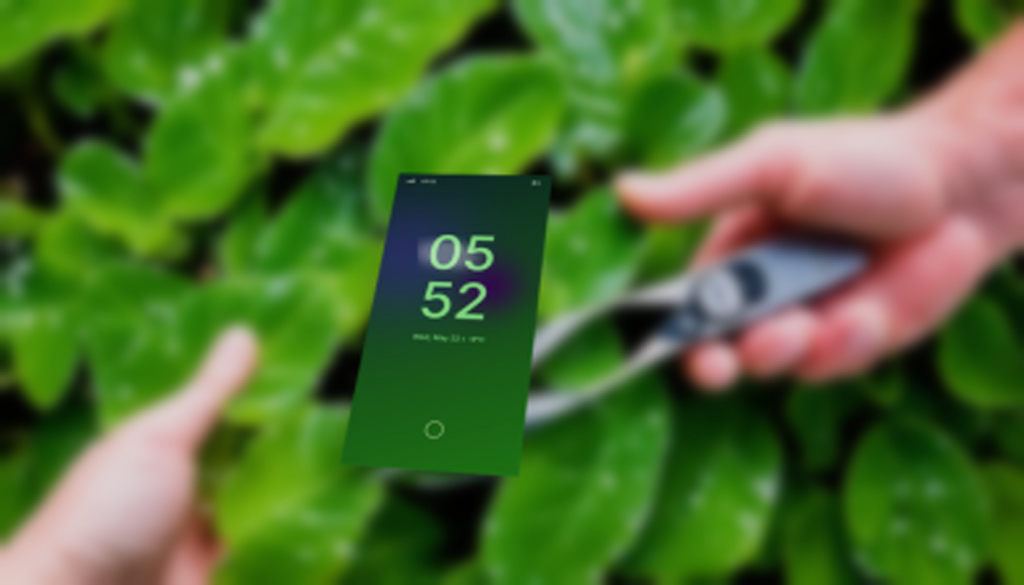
5.52
